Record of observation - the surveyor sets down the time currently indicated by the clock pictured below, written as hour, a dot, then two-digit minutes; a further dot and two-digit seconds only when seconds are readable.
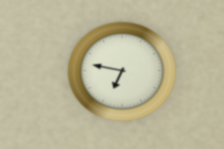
6.47
